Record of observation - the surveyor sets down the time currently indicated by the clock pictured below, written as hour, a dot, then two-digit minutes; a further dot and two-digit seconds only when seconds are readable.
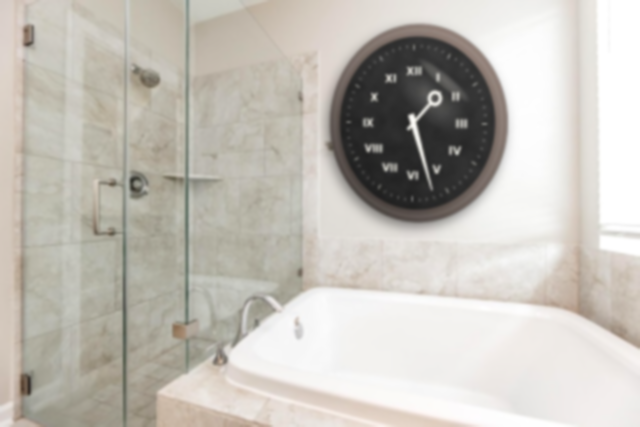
1.27
